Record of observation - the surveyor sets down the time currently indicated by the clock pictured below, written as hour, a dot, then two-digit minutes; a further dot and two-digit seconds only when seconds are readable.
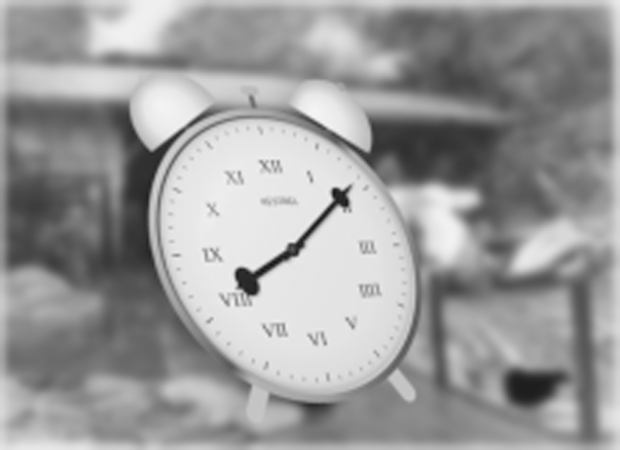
8.09
